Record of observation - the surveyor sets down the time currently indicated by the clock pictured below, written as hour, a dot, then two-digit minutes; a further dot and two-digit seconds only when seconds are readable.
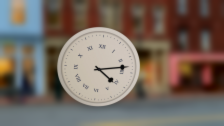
4.13
